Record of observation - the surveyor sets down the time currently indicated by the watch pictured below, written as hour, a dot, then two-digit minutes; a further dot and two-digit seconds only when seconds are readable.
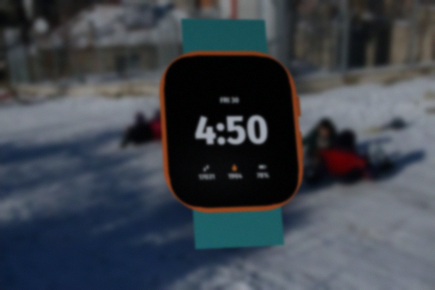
4.50
